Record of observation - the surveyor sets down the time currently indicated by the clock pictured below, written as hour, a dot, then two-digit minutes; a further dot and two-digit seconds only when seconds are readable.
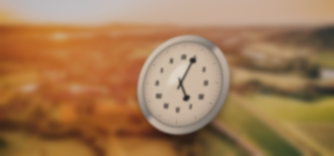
5.04
